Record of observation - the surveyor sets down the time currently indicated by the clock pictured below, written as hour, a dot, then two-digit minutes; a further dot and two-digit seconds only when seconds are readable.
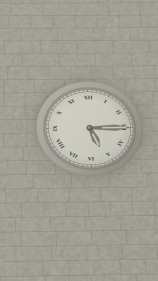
5.15
